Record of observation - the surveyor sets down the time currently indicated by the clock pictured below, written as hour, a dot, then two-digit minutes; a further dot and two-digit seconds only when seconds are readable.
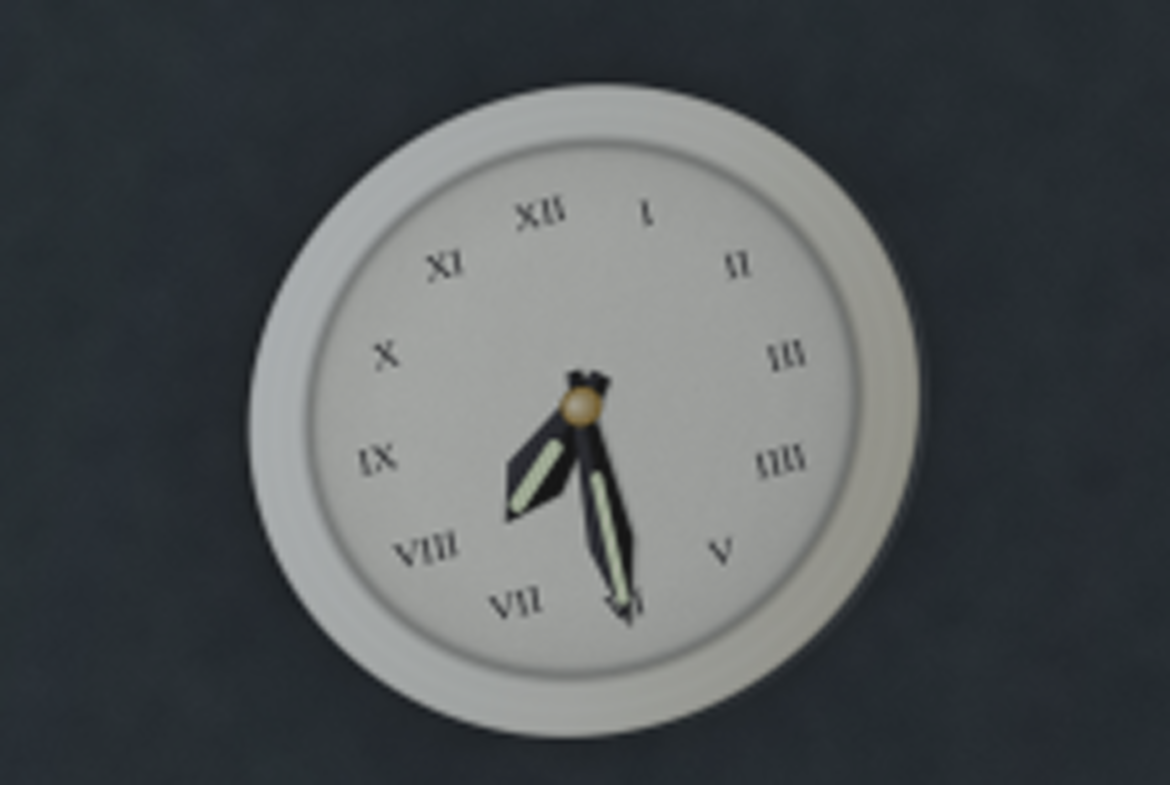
7.30
